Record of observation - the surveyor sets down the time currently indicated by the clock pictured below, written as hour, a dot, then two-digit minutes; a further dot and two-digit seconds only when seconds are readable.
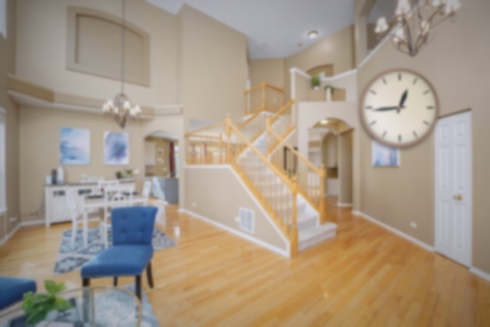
12.44
